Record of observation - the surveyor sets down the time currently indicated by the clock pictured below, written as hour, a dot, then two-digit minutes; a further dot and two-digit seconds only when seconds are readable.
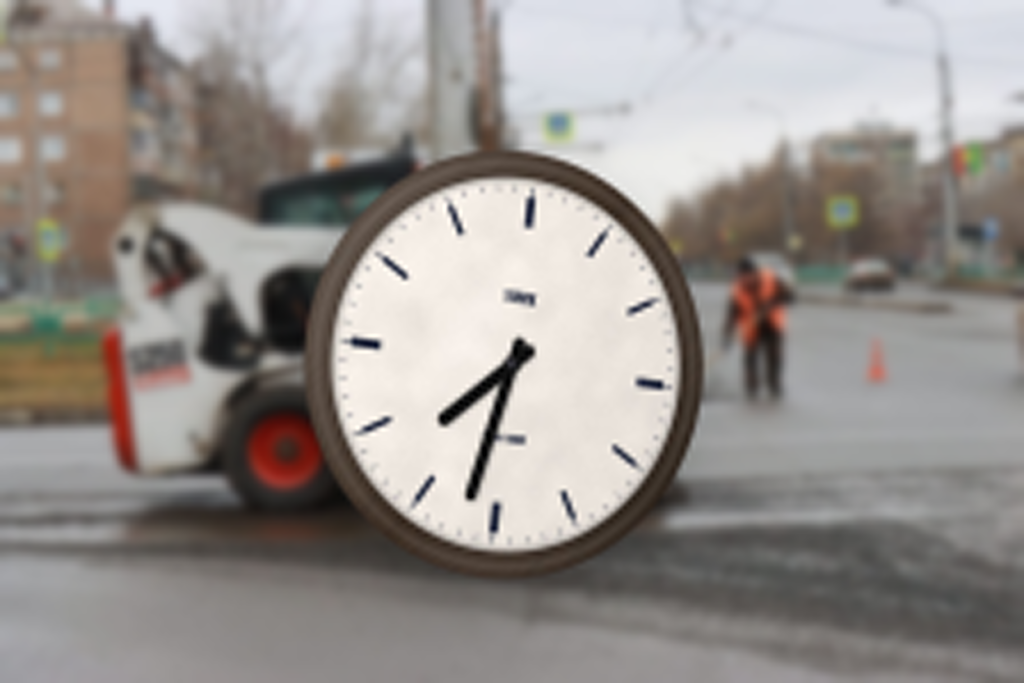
7.32
